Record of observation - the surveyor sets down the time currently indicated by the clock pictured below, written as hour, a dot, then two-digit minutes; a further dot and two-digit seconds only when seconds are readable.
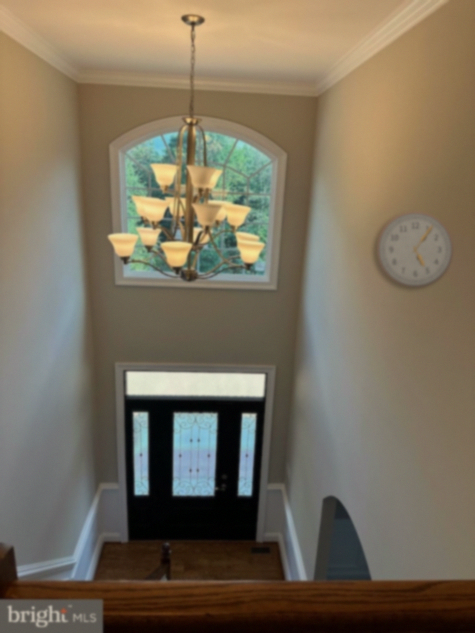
5.06
